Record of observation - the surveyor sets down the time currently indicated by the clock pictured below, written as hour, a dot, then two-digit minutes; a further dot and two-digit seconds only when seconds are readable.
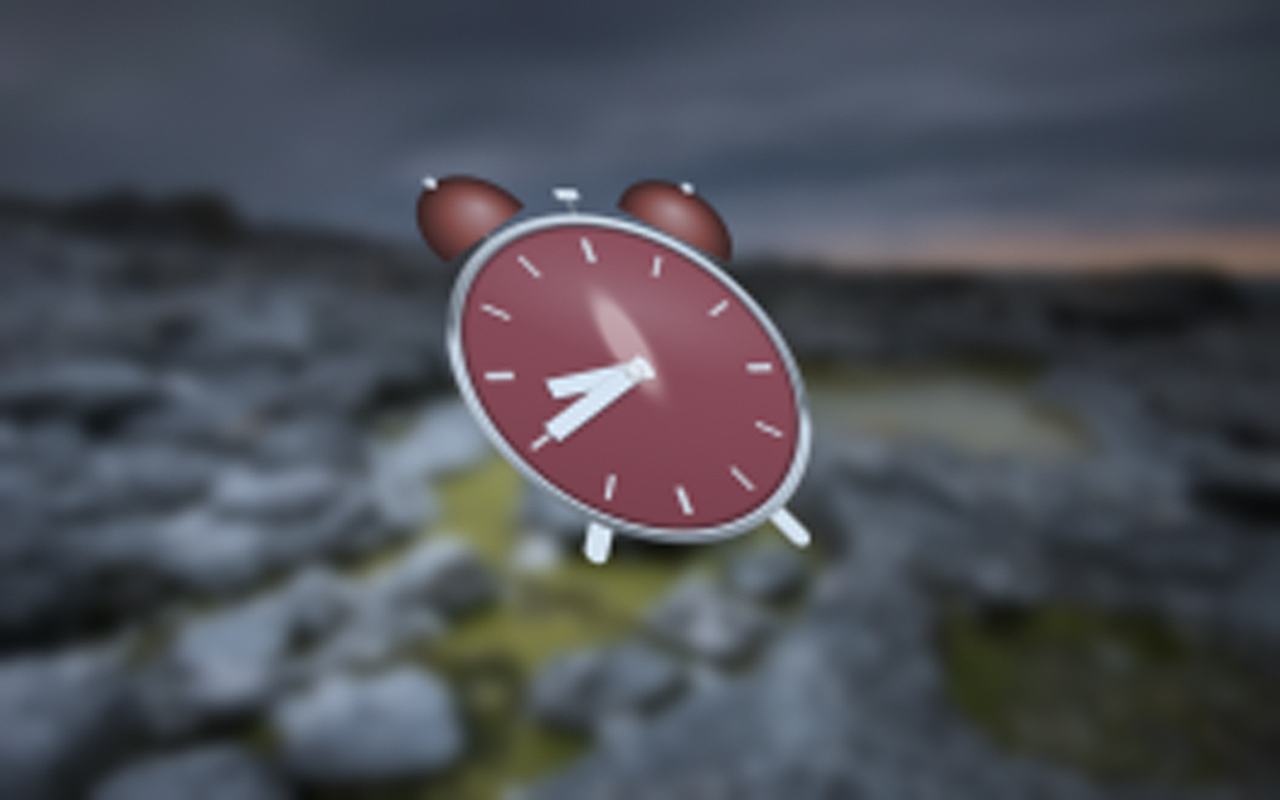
8.40
